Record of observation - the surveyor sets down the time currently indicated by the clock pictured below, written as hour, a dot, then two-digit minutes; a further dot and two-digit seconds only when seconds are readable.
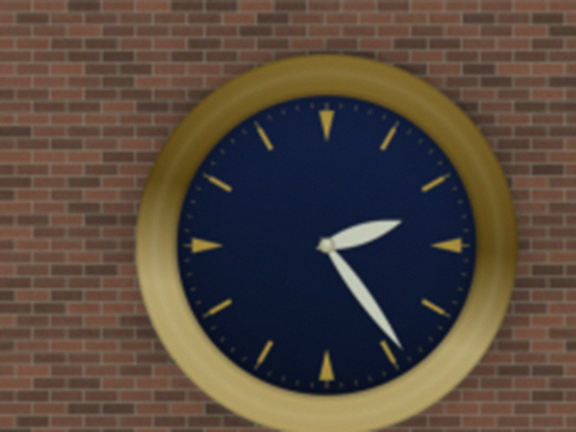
2.24
